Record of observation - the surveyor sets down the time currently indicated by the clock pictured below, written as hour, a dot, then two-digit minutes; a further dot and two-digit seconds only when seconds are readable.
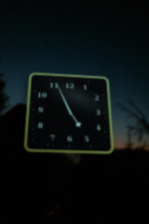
4.56
